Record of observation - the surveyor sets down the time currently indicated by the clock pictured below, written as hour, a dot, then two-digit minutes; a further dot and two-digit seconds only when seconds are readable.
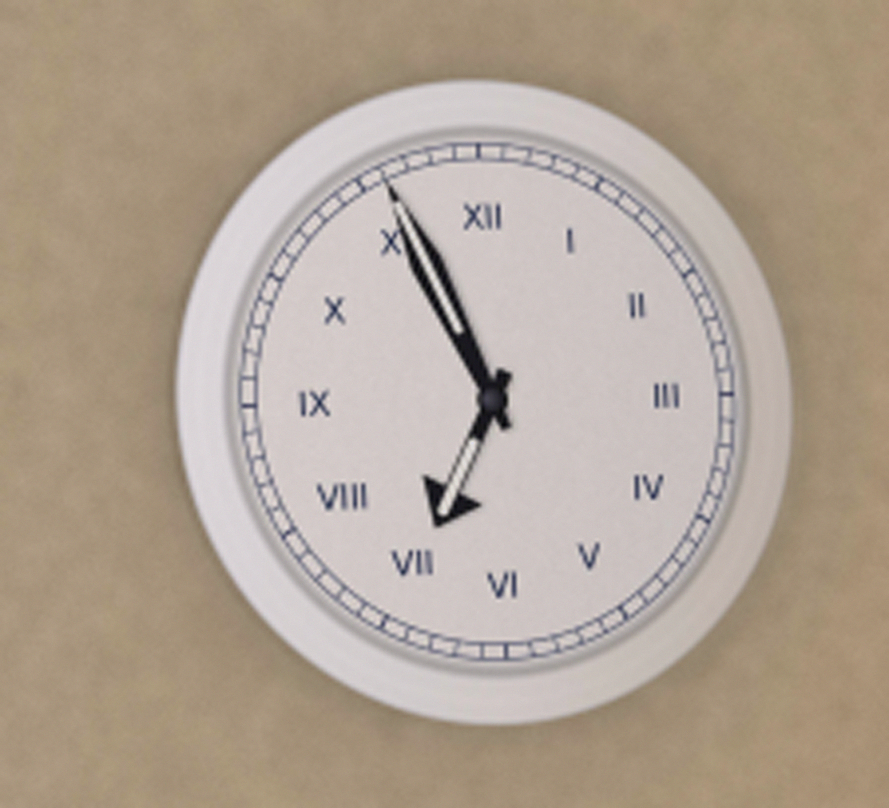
6.56
